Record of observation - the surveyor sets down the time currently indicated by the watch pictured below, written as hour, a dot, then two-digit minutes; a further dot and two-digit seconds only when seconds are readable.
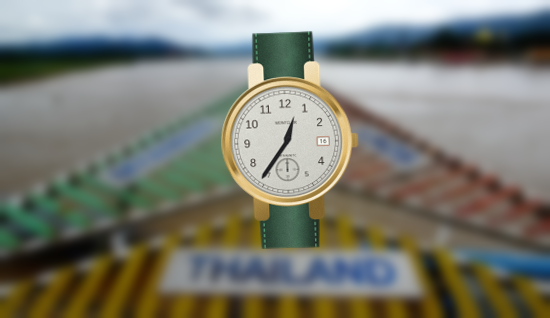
12.36
